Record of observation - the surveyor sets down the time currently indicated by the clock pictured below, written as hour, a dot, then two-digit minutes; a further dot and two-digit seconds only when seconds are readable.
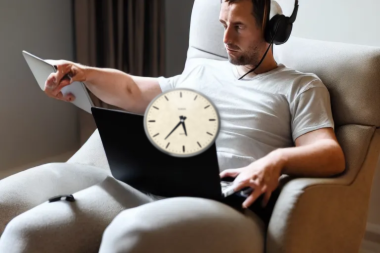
5.37
